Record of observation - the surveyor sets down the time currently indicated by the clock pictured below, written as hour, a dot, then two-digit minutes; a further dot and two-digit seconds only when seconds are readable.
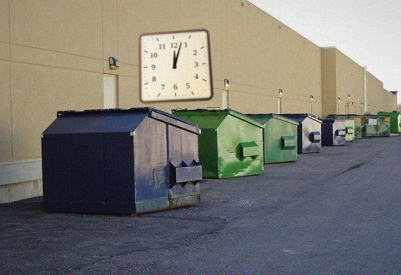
12.03
